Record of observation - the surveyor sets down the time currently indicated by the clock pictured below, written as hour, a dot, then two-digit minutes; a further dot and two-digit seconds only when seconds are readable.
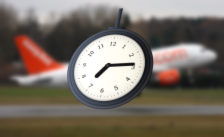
7.14
